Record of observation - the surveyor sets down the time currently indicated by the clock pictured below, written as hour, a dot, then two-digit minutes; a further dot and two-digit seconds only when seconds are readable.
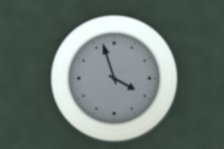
3.57
